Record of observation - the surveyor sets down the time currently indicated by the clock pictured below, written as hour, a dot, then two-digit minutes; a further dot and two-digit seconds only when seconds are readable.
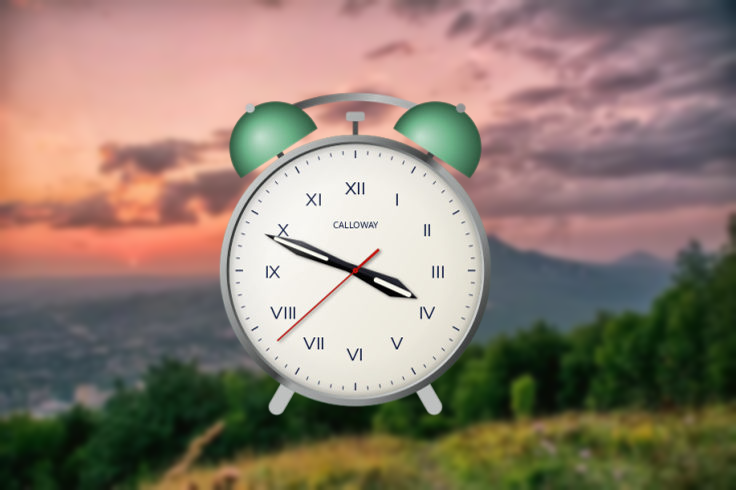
3.48.38
